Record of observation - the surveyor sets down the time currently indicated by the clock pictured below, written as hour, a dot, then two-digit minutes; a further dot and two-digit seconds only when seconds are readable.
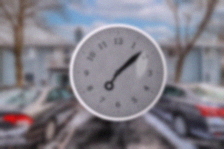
7.08
